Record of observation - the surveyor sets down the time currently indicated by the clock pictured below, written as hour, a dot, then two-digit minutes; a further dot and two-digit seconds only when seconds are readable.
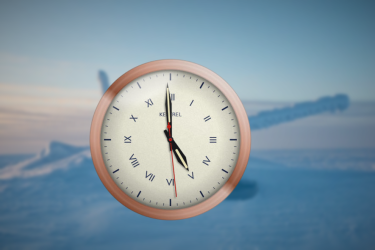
4.59.29
